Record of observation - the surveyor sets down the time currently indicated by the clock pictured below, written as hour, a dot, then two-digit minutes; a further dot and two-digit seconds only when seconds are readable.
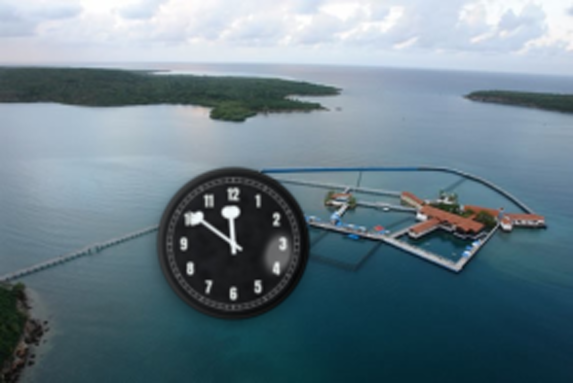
11.51
